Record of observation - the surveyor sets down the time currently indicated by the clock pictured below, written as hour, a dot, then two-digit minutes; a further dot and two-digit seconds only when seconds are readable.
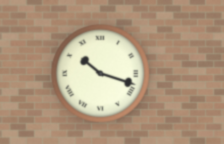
10.18
